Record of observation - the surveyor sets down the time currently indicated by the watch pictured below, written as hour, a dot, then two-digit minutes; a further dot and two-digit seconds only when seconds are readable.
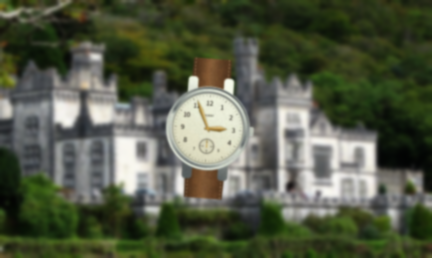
2.56
